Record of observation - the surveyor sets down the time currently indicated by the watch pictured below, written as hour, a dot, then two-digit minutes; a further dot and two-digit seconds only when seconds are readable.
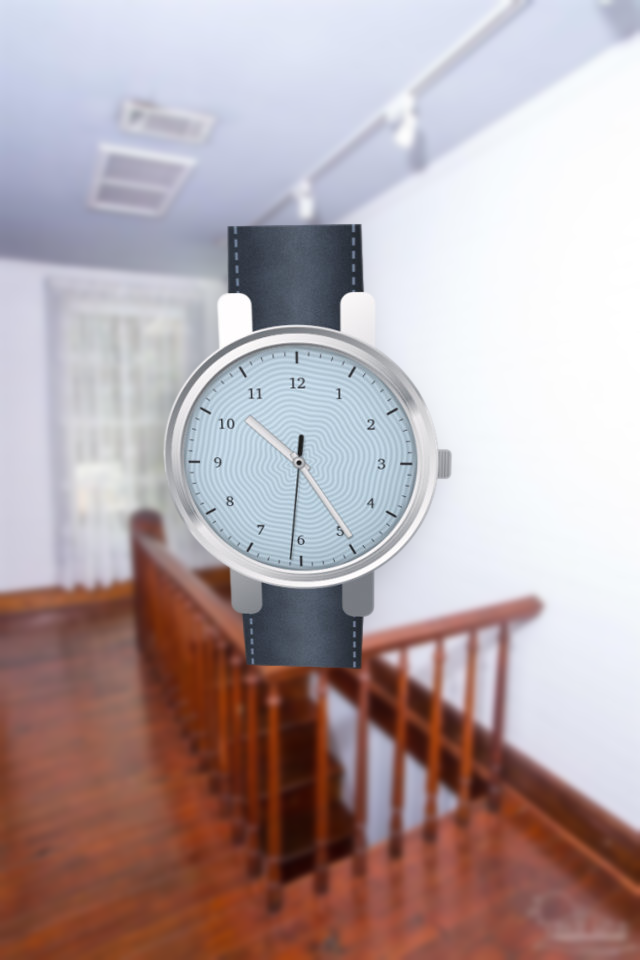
10.24.31
